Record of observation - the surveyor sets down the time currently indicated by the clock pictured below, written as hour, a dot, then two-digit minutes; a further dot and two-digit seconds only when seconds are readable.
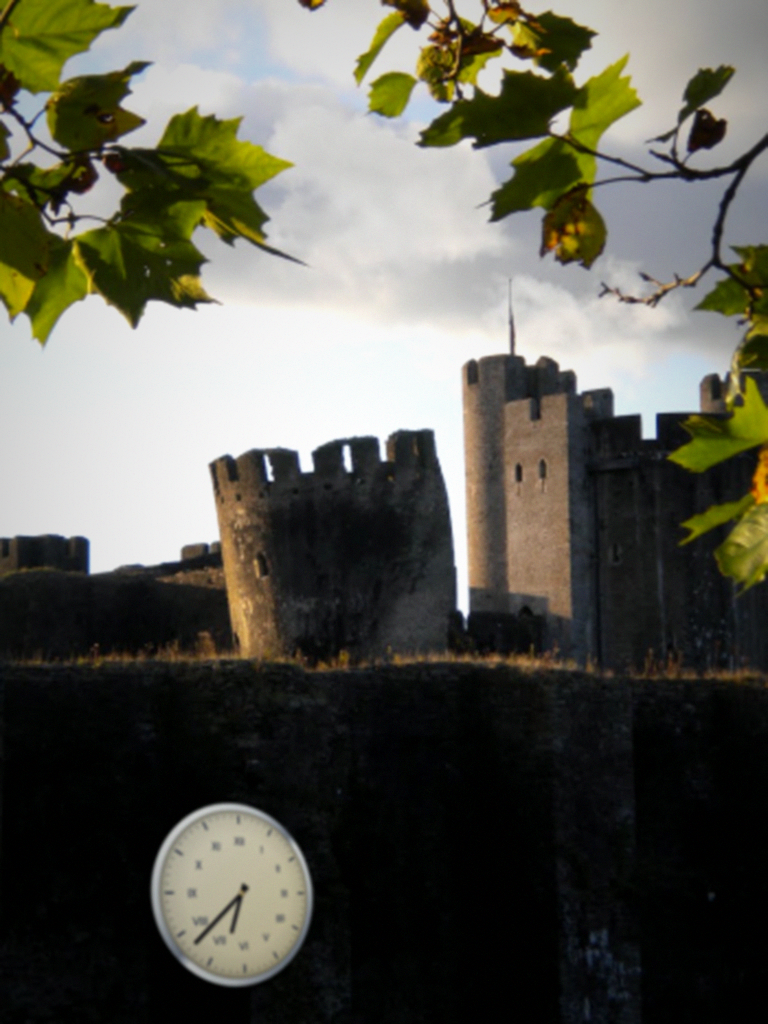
6.38
